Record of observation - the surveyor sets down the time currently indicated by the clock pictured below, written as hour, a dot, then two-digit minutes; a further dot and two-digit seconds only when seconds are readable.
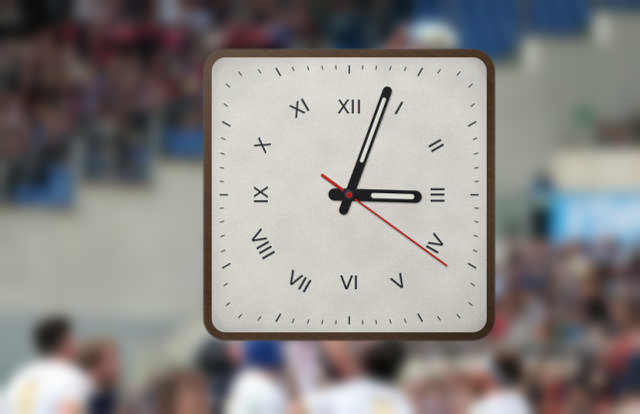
3.03.21
